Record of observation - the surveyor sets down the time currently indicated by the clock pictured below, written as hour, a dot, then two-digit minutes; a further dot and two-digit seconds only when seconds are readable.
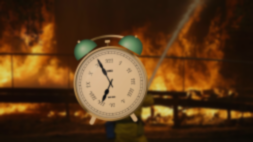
6.56
